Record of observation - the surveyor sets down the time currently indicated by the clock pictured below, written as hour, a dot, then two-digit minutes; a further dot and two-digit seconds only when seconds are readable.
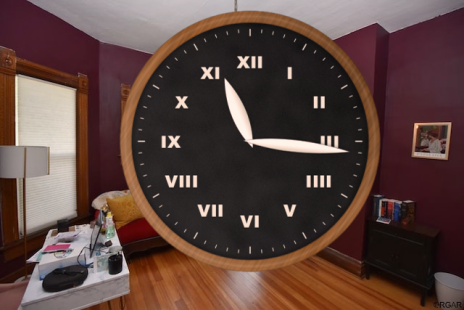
11.16
